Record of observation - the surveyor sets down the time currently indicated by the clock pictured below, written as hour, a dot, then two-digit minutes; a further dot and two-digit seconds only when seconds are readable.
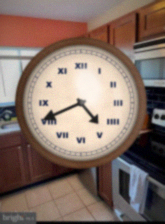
4.41
